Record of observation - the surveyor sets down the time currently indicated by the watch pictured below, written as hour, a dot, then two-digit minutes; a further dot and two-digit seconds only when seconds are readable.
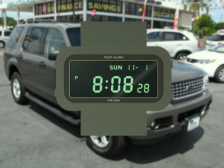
8.08.28
